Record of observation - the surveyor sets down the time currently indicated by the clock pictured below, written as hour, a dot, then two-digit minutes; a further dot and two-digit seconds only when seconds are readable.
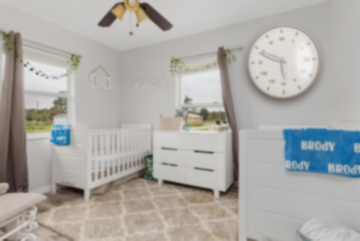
5.49
